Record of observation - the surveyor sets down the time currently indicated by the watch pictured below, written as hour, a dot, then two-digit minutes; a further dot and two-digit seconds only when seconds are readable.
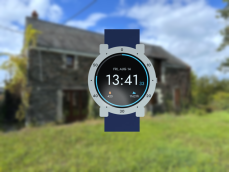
13.41
